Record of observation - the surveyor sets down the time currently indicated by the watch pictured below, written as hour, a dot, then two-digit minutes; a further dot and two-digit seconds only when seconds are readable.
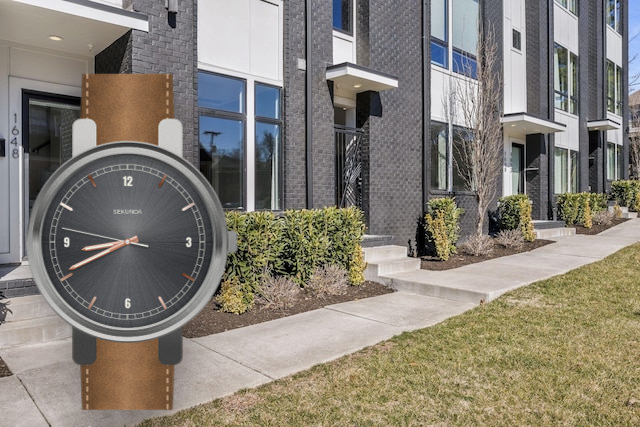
8.40.47
